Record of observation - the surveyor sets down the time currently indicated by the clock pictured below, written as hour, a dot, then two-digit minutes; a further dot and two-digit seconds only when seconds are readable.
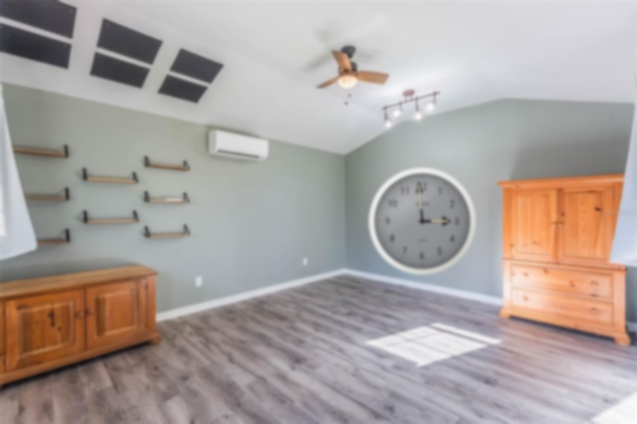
2.59
